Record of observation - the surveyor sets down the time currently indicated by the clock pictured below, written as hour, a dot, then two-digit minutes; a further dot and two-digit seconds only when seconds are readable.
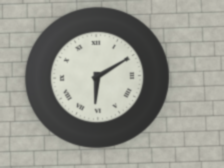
6.10
